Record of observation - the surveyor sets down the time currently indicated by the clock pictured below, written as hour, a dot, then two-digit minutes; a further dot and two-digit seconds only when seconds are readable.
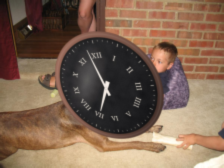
6.58
